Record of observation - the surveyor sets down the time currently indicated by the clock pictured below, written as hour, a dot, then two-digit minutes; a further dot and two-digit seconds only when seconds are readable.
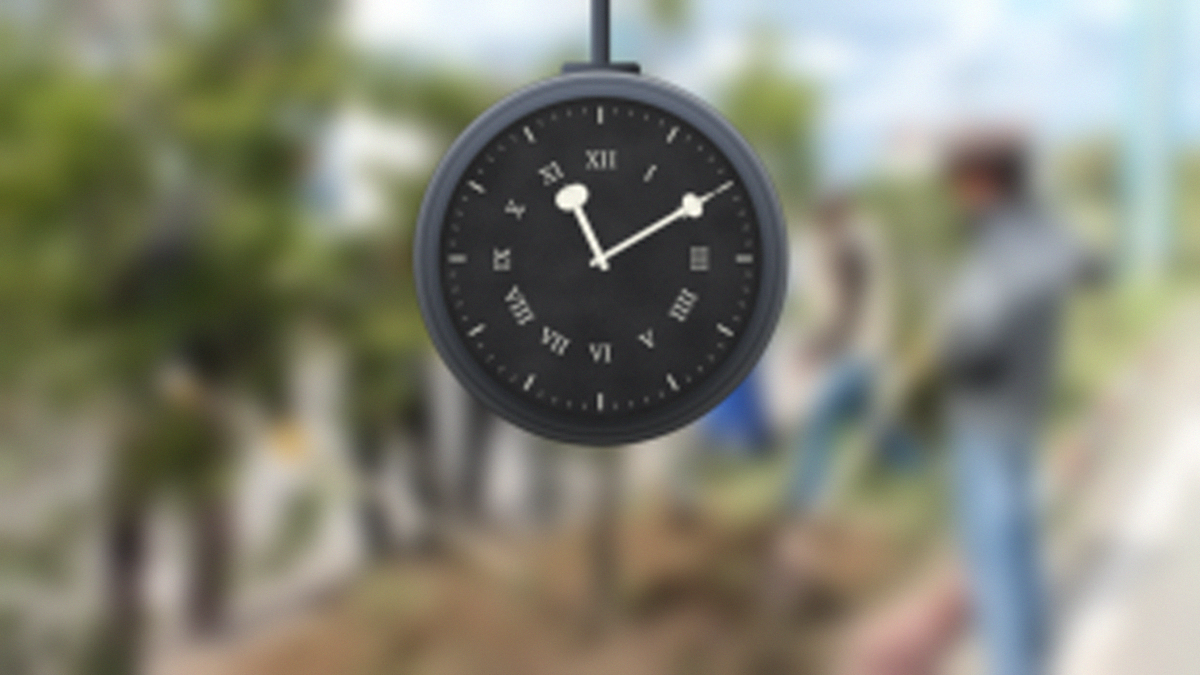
11.10
